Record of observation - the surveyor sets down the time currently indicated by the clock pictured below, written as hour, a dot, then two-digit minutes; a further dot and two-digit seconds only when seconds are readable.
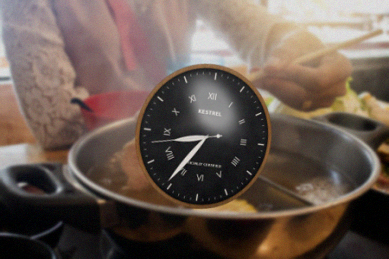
8.35.43
